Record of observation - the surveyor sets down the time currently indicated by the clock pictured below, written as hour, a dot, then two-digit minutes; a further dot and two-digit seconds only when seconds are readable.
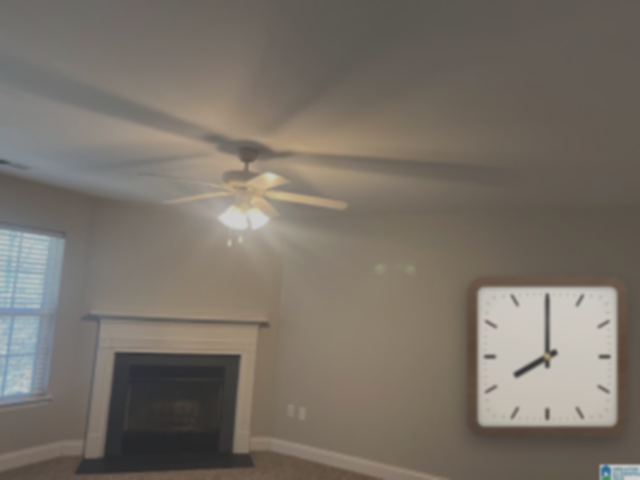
8.00
